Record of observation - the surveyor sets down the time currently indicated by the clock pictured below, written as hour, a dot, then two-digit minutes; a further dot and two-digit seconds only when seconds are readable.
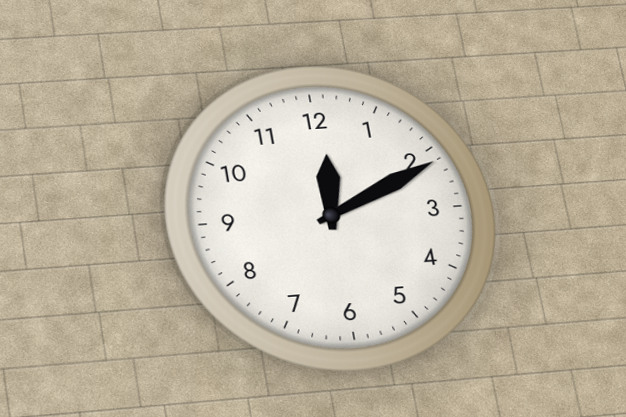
12.11
